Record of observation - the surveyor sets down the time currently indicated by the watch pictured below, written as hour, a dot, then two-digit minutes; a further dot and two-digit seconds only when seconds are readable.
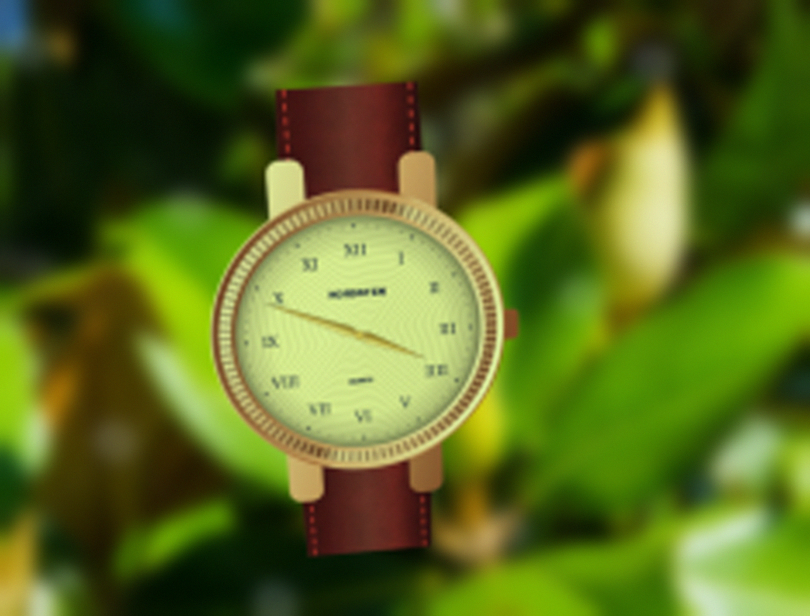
3.49
